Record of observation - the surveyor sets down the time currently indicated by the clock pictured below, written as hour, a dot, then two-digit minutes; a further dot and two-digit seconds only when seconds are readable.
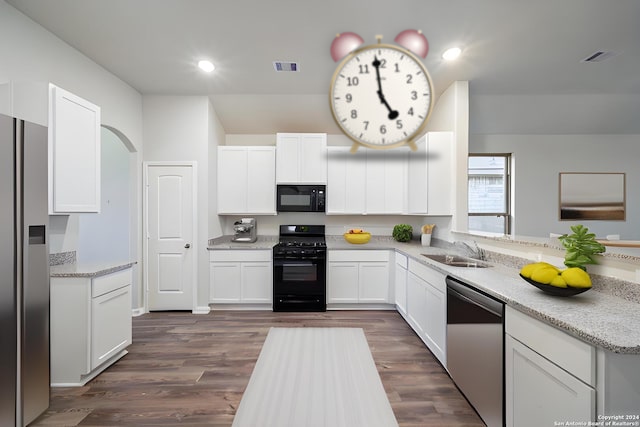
4.59
